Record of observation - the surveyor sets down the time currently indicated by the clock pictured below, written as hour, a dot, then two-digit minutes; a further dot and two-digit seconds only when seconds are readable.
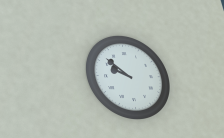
9.52
